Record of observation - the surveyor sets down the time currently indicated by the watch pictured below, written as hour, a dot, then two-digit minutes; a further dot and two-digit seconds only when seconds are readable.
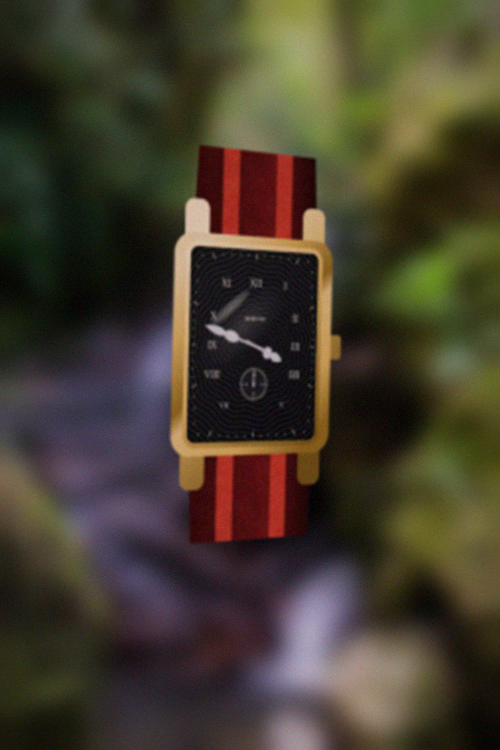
3.48
